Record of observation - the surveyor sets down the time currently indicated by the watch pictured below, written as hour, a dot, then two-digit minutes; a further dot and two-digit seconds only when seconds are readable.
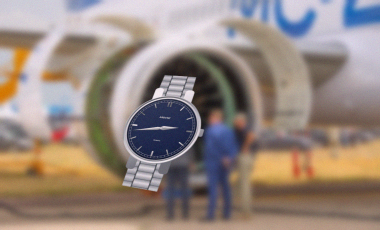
2.43
